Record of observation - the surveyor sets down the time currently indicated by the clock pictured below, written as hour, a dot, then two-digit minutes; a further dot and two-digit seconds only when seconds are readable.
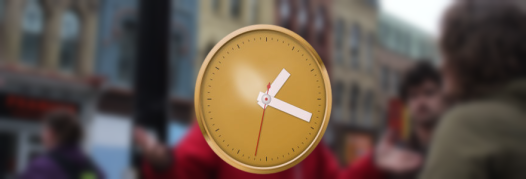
1.18.32
